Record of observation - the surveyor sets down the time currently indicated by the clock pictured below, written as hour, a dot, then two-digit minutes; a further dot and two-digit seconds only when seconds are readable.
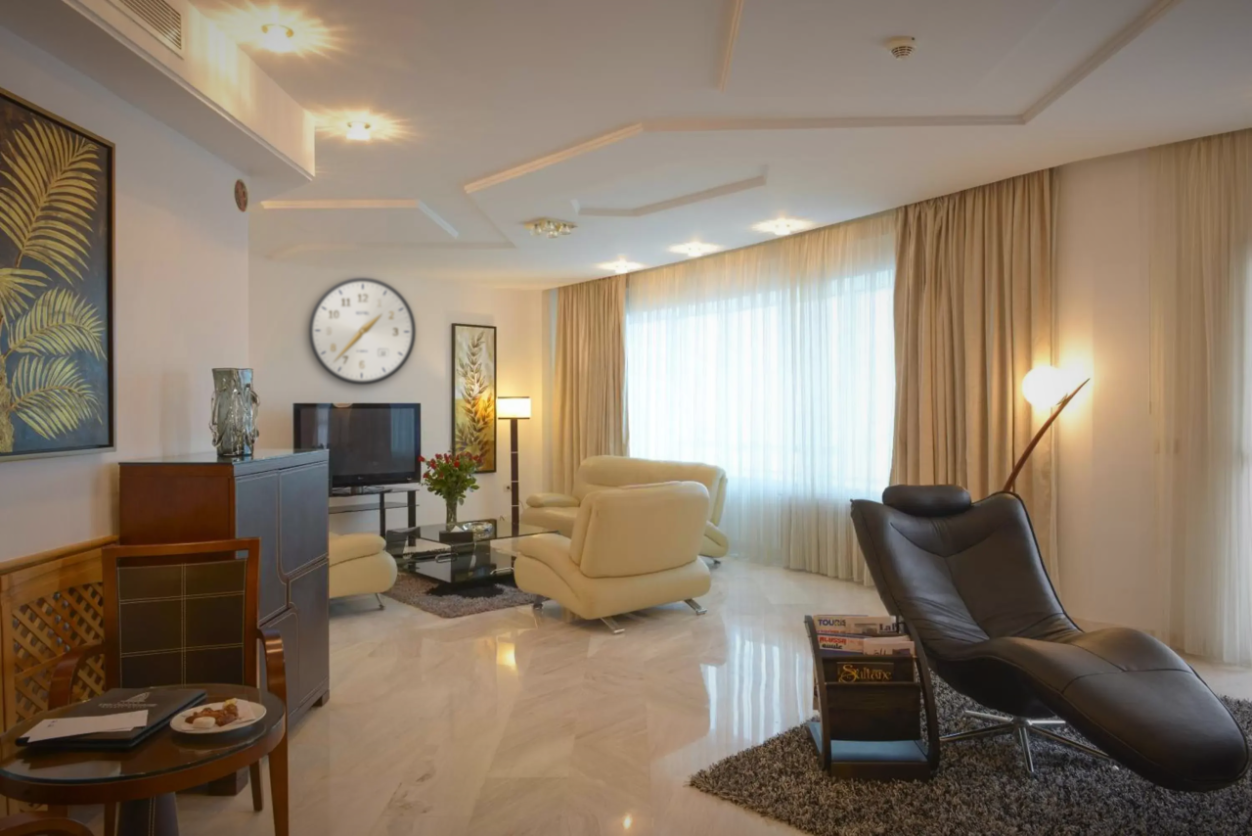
1.37
